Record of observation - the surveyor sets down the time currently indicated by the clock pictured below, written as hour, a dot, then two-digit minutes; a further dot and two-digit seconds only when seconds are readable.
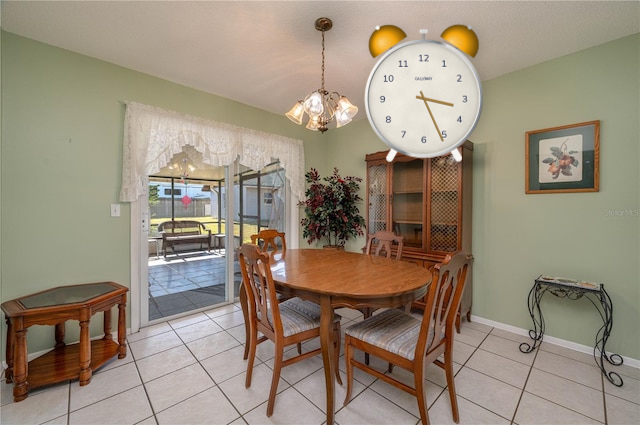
3.26
